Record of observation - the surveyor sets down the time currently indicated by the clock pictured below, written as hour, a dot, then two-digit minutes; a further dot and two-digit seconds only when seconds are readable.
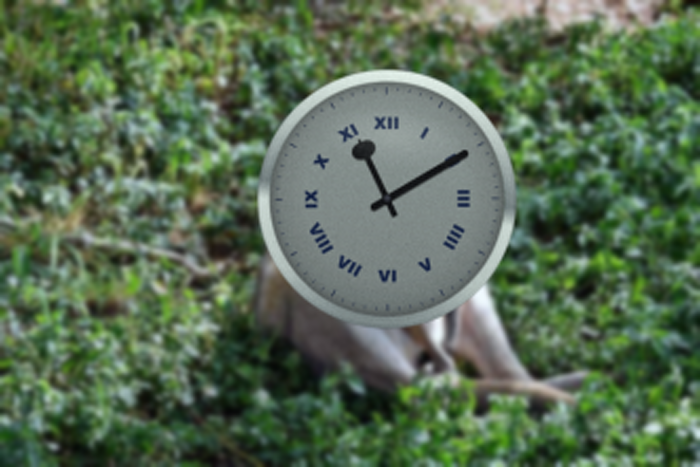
11.10
